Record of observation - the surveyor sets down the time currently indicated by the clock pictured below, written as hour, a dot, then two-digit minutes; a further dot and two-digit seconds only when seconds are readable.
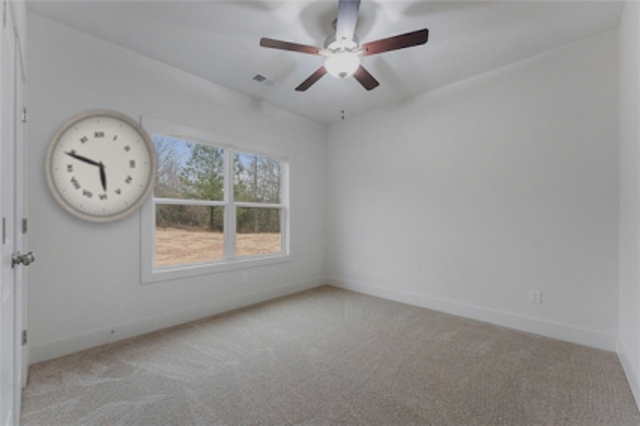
5.49
